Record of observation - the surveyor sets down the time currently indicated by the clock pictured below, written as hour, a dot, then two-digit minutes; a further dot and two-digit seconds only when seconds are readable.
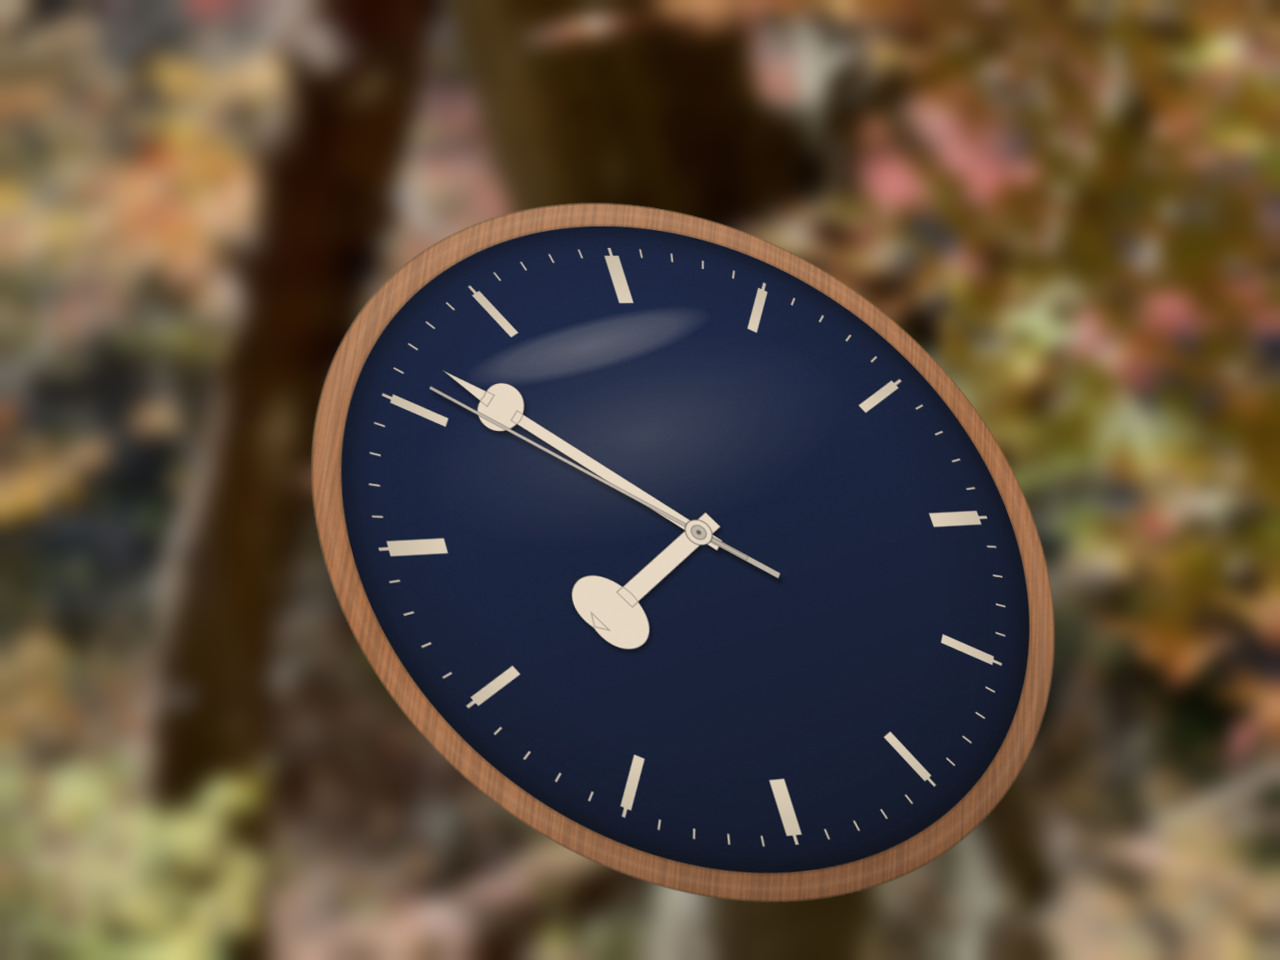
7.51.51
